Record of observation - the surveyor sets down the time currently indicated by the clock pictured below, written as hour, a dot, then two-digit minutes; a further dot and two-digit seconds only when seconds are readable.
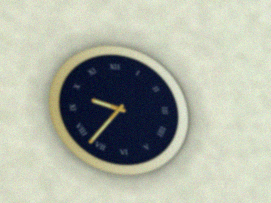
9.37
